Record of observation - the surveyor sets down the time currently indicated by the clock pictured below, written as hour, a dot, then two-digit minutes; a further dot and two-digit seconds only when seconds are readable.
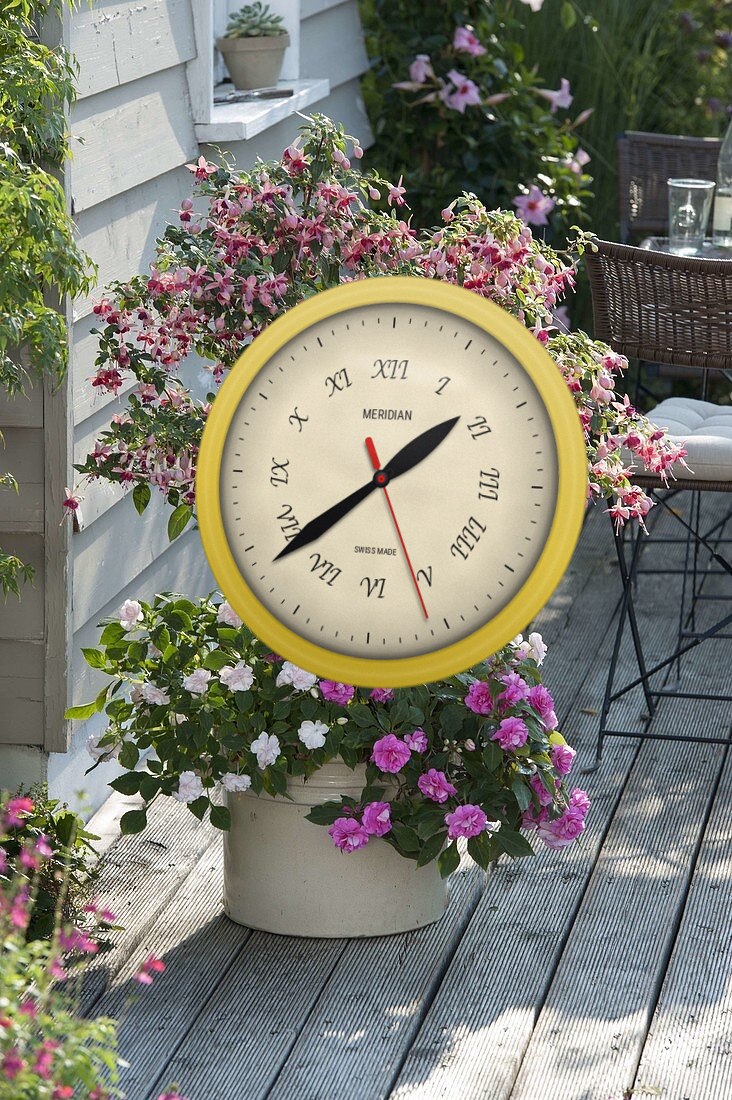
1.38.26
